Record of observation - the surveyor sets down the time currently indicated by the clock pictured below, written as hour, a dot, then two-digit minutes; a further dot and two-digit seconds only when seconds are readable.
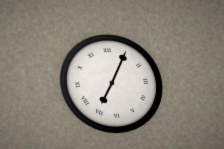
7.05
